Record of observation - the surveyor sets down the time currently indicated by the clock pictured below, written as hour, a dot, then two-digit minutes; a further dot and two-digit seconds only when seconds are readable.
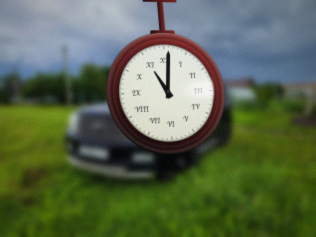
11.01
